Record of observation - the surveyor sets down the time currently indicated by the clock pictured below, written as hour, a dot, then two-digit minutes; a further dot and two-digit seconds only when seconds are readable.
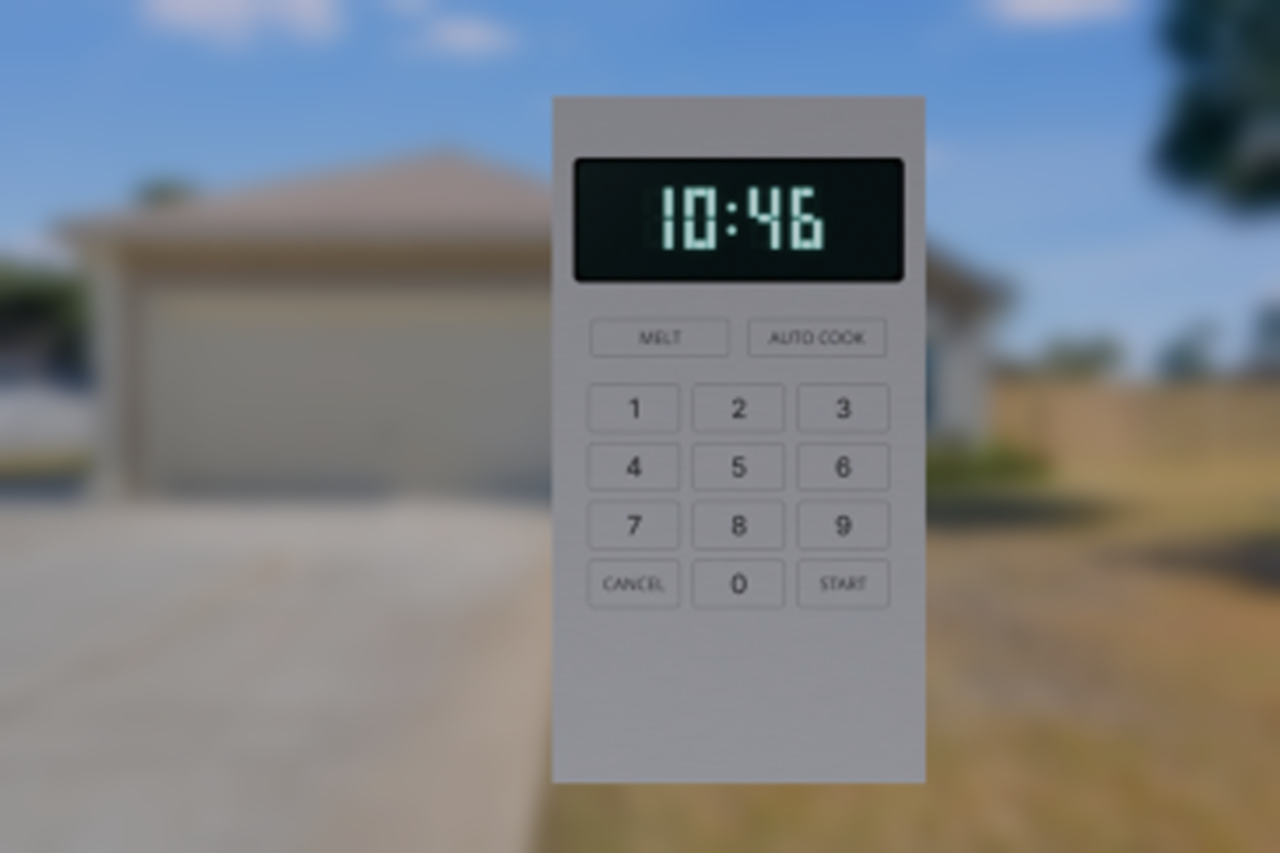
10.46
